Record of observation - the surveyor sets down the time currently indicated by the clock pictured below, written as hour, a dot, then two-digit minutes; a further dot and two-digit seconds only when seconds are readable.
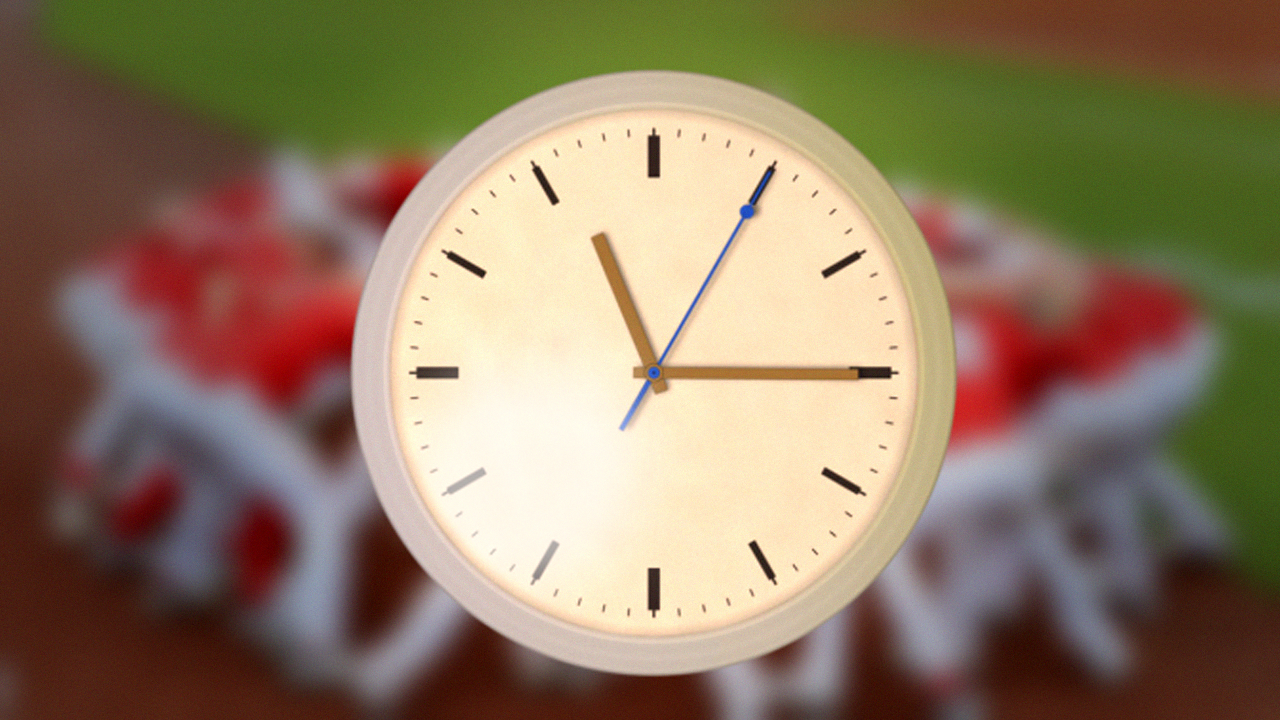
11.15.05
